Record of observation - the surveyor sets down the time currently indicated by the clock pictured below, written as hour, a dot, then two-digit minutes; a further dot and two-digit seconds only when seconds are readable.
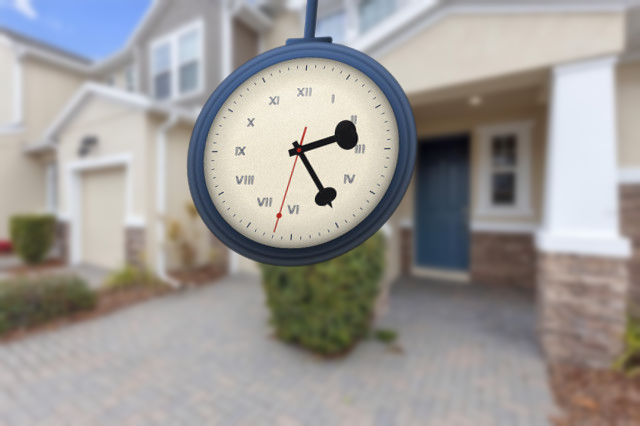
2.24.32
